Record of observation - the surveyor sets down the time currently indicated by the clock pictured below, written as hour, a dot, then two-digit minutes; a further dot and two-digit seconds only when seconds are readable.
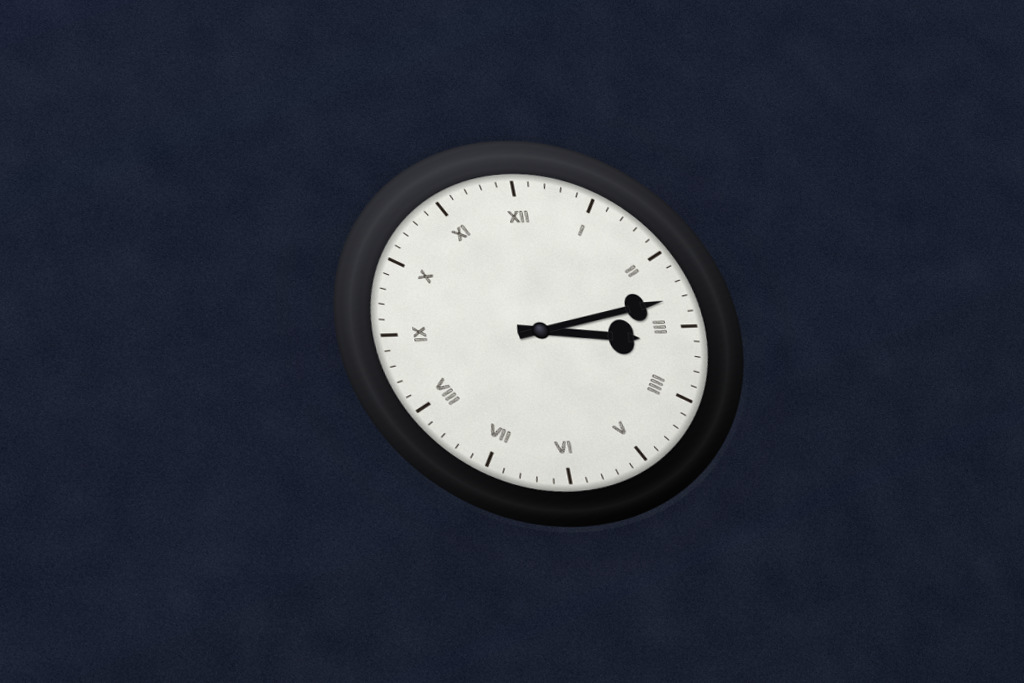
3.13
